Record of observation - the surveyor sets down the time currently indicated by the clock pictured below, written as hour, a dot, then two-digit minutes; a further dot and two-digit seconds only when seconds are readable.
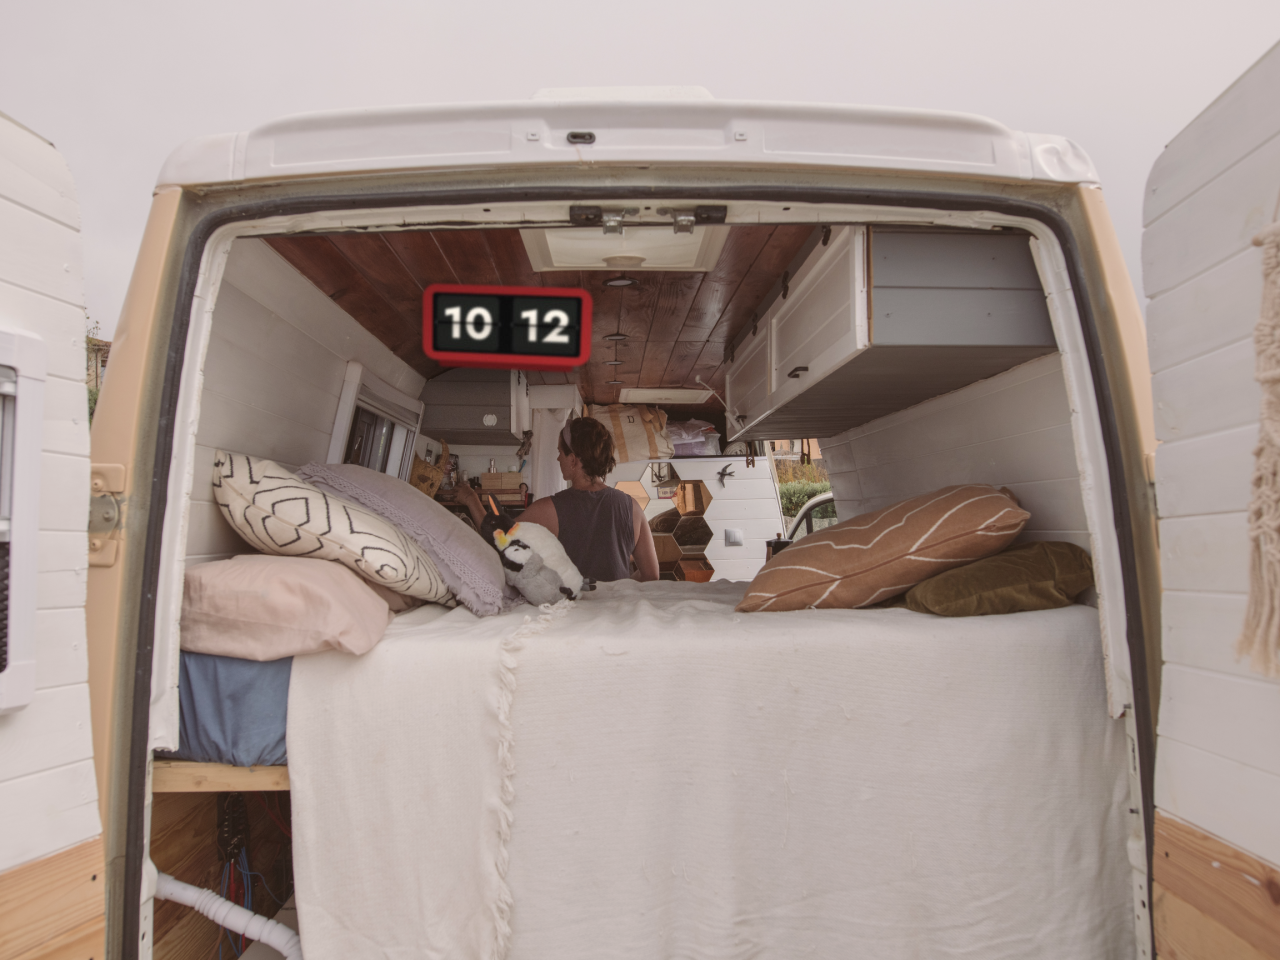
10.12
